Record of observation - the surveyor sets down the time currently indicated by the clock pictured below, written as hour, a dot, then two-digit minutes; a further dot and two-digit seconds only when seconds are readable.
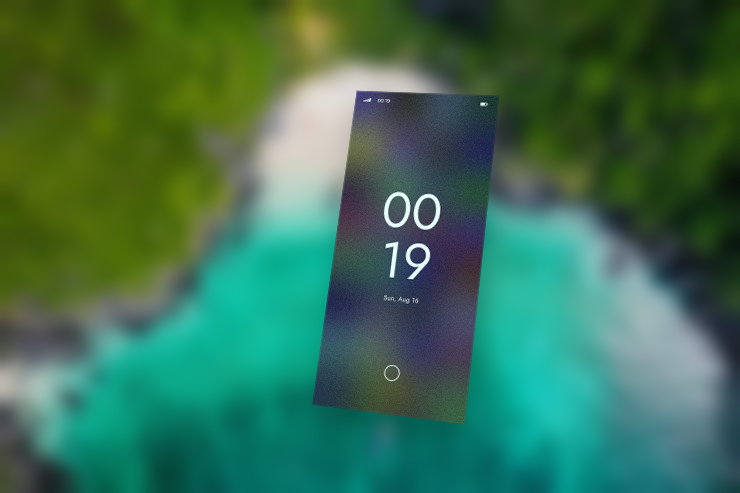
0.19
